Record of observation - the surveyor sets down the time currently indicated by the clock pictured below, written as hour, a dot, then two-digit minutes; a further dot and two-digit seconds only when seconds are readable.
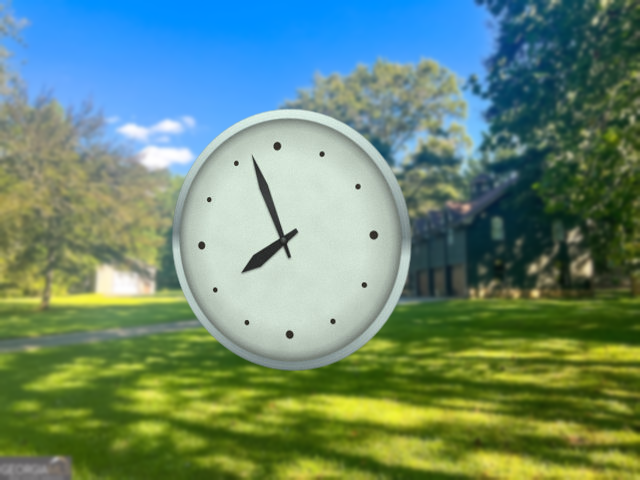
7.57
